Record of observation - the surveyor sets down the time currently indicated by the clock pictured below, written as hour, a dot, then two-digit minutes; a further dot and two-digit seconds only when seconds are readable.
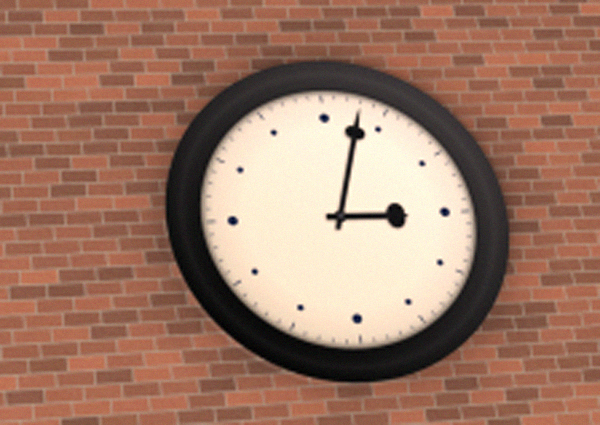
3.03
